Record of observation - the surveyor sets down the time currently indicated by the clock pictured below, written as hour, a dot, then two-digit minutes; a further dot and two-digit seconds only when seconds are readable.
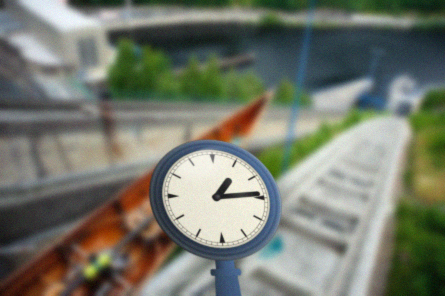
1.14
